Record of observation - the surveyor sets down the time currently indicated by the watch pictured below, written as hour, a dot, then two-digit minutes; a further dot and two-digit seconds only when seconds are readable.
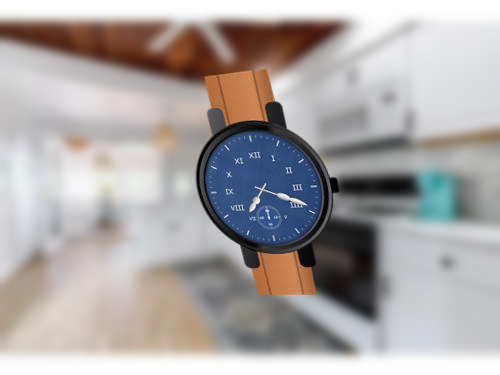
7.19
